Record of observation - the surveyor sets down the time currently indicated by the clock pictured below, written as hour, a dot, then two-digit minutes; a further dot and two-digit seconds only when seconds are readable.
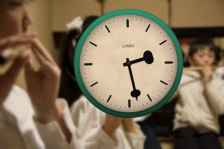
2.28
